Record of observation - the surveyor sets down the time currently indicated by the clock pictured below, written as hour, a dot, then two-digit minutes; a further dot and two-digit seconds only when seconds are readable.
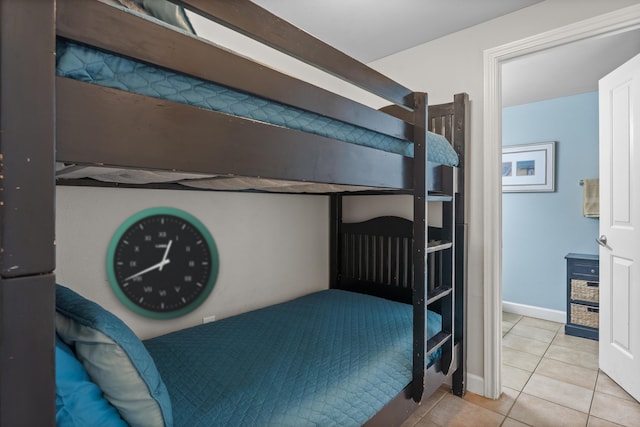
12.41
